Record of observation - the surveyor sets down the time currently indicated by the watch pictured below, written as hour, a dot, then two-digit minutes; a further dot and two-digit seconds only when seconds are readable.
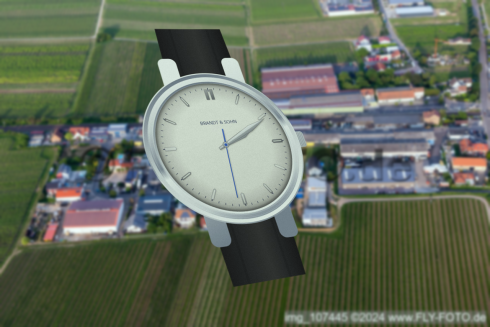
2.10.31
